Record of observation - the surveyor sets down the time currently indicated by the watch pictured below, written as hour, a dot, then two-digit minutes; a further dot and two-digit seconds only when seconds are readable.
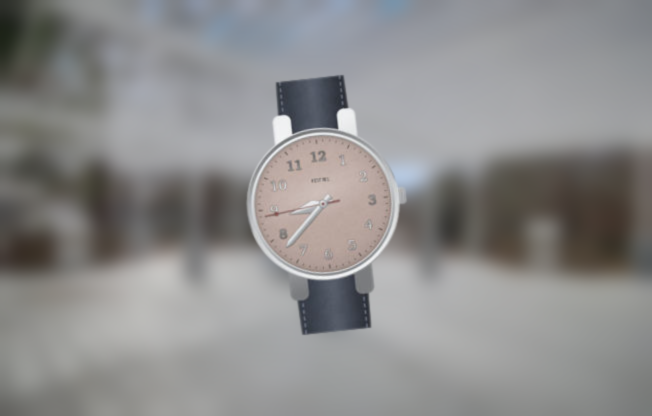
8.37.44
